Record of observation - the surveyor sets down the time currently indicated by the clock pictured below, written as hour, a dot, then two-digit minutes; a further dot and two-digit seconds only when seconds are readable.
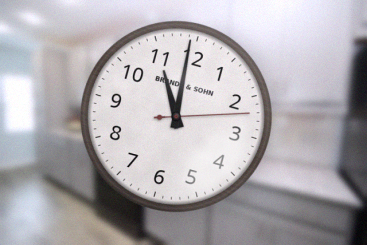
10.59.12
